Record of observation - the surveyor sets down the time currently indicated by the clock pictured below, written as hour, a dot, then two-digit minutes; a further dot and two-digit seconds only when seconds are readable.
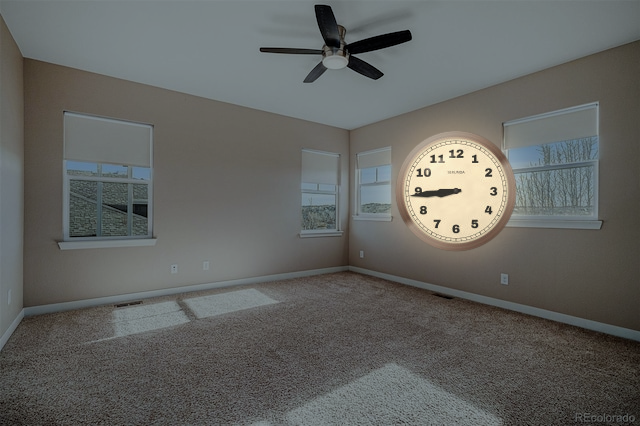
8.44
